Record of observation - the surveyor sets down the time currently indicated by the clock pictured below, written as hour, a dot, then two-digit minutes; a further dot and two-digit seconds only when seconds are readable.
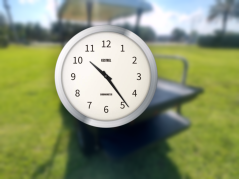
10.24
